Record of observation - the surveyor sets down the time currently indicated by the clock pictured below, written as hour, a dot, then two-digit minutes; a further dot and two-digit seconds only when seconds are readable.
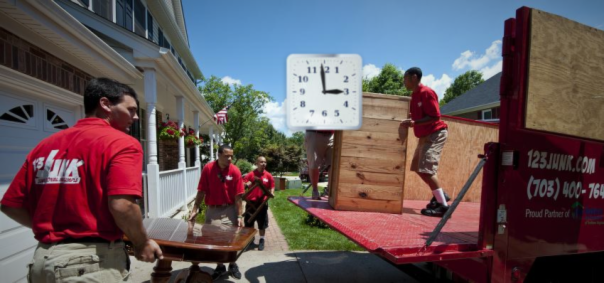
2.59
